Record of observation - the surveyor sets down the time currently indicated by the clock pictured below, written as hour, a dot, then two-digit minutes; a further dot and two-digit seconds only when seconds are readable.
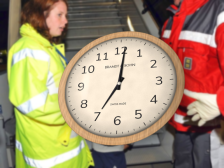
7.01
